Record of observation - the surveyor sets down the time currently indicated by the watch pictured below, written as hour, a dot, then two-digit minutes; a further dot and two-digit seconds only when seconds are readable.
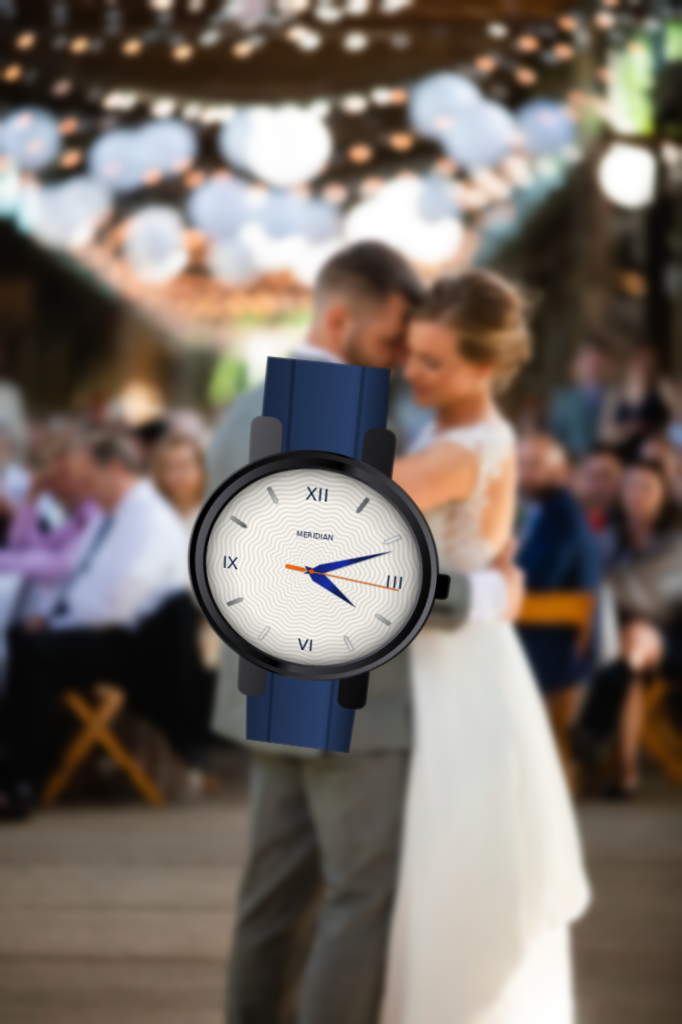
4.11.16
